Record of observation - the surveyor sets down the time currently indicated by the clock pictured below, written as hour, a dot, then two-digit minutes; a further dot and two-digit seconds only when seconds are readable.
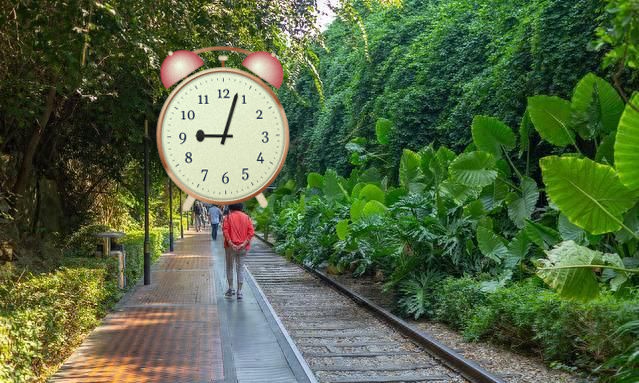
9.03
